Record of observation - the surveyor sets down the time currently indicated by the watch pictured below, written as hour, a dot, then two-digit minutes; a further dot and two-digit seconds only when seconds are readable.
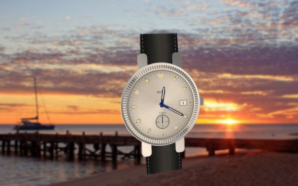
12.20
